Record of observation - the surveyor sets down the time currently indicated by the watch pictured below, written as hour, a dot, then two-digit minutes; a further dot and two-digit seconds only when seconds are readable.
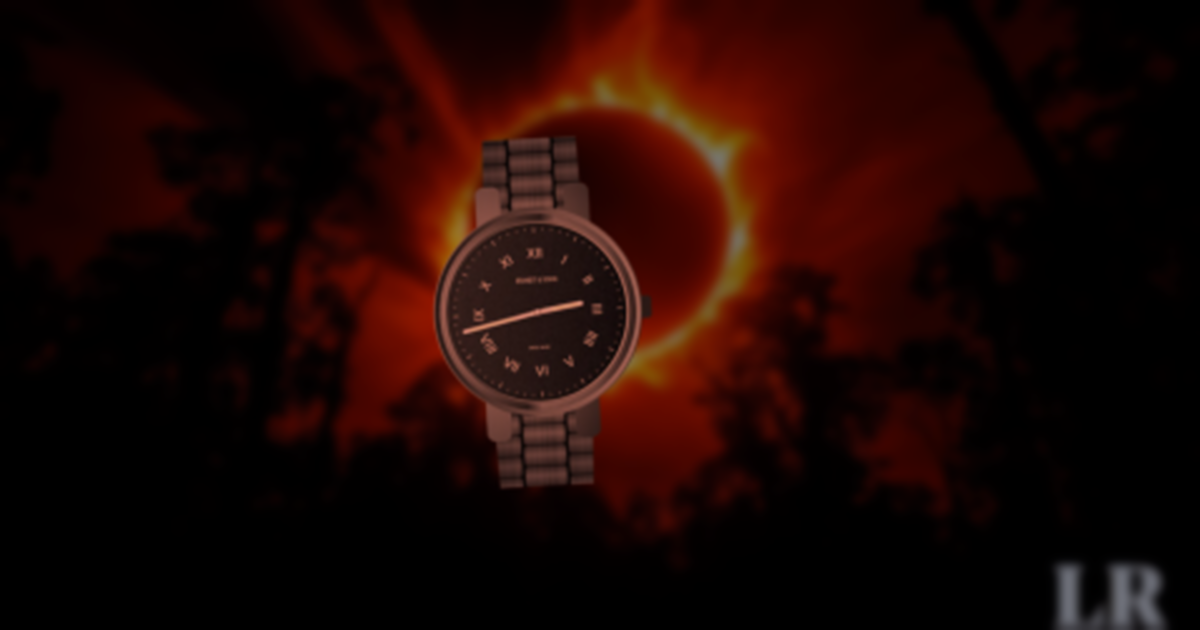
2.43
